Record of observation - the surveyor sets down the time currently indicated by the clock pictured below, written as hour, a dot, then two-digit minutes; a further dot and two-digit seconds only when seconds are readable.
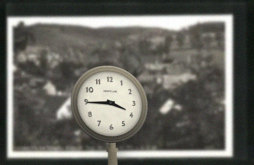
3.45
